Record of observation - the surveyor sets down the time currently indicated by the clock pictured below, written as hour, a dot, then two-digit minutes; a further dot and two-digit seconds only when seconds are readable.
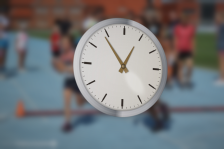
12.54
